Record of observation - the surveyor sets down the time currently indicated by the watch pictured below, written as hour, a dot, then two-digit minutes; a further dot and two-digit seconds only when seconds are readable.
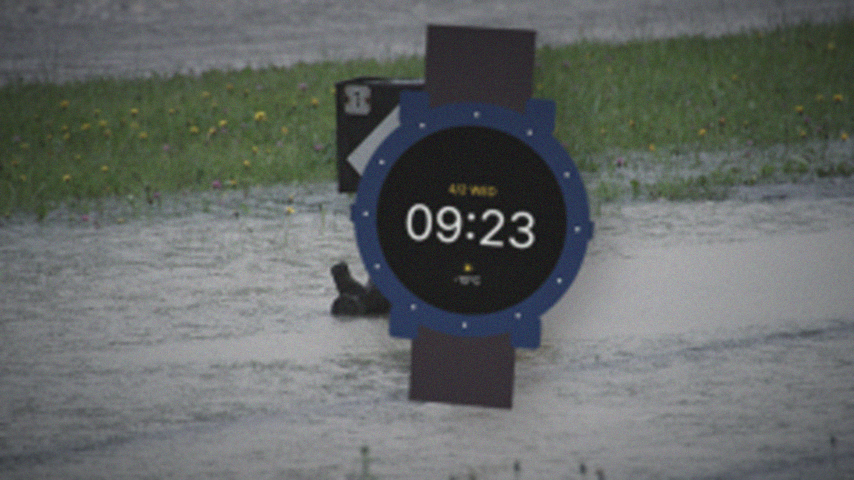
9.23
